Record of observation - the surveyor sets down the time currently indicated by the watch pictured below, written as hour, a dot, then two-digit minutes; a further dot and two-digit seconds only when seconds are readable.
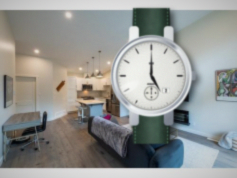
5.00
